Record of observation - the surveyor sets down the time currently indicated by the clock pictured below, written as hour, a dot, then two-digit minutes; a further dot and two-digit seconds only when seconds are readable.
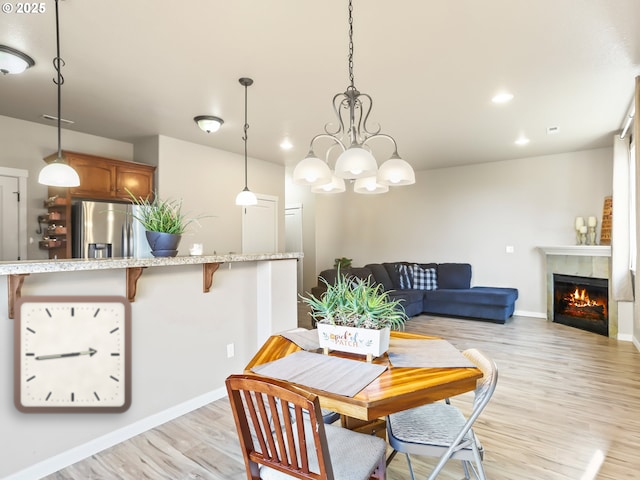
2.44
